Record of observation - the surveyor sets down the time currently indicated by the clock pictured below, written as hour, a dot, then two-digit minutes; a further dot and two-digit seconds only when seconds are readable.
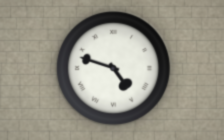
4.48
